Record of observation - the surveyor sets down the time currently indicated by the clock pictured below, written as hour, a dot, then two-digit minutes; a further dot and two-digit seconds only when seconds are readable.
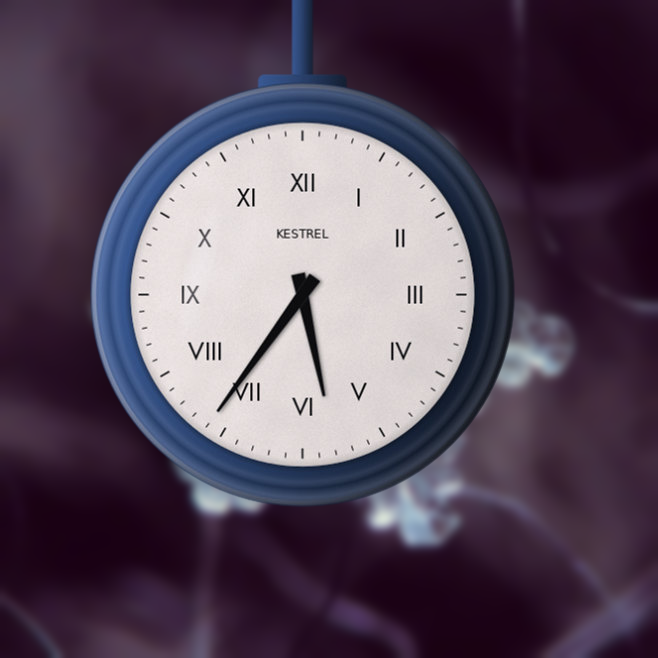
5.36
